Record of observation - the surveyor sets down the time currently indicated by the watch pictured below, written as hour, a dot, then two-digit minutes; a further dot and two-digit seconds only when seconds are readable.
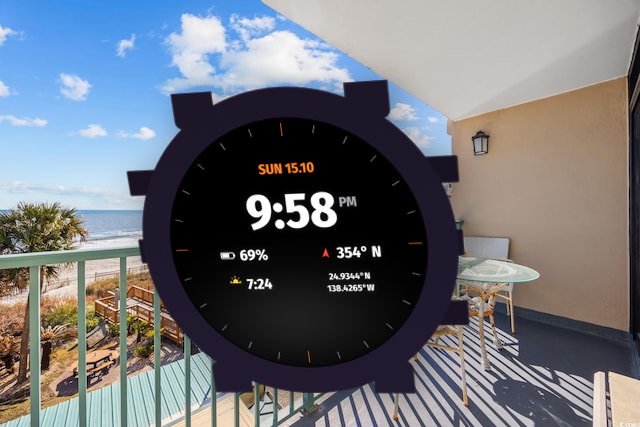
9.58
